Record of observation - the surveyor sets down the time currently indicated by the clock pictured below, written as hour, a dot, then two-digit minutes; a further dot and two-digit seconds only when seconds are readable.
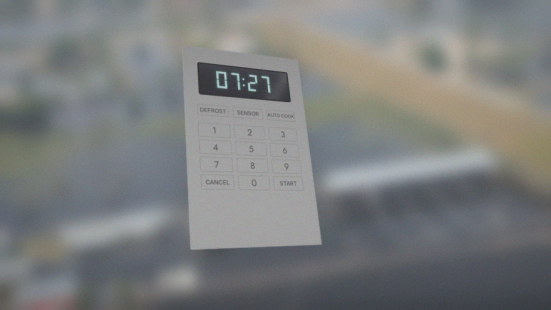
7.27
